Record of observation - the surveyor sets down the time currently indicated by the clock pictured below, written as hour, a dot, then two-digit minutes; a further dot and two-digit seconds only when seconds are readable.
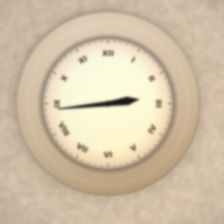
2.44
